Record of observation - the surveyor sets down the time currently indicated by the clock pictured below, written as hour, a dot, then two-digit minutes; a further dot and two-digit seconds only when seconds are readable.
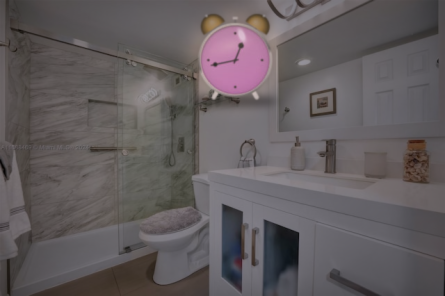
12.43
